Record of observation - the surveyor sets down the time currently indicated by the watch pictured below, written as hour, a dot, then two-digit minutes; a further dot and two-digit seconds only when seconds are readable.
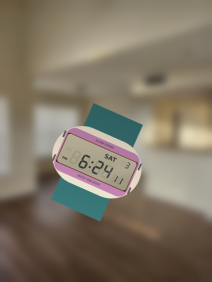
6.24.11
